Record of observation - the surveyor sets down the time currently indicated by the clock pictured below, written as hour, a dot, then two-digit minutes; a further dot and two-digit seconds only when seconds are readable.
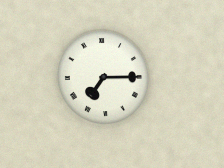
7.15
